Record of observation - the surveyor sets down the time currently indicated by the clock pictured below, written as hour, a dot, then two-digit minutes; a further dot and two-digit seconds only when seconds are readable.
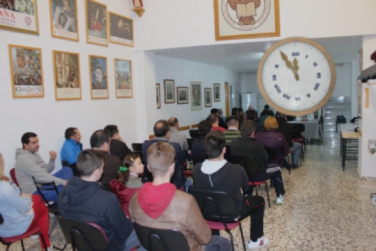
11.55
